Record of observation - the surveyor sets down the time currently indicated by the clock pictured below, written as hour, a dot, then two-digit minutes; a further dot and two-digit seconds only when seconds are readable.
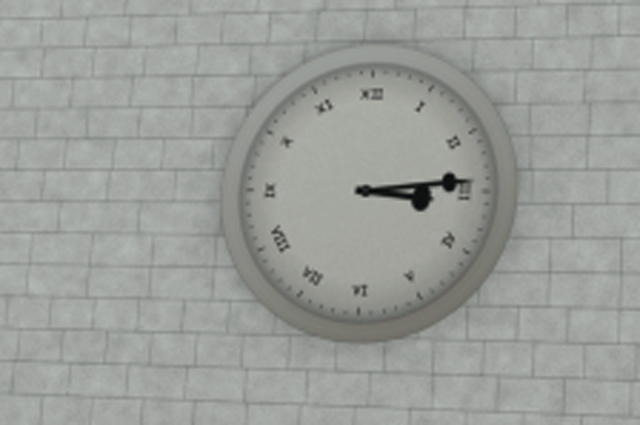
3.14
